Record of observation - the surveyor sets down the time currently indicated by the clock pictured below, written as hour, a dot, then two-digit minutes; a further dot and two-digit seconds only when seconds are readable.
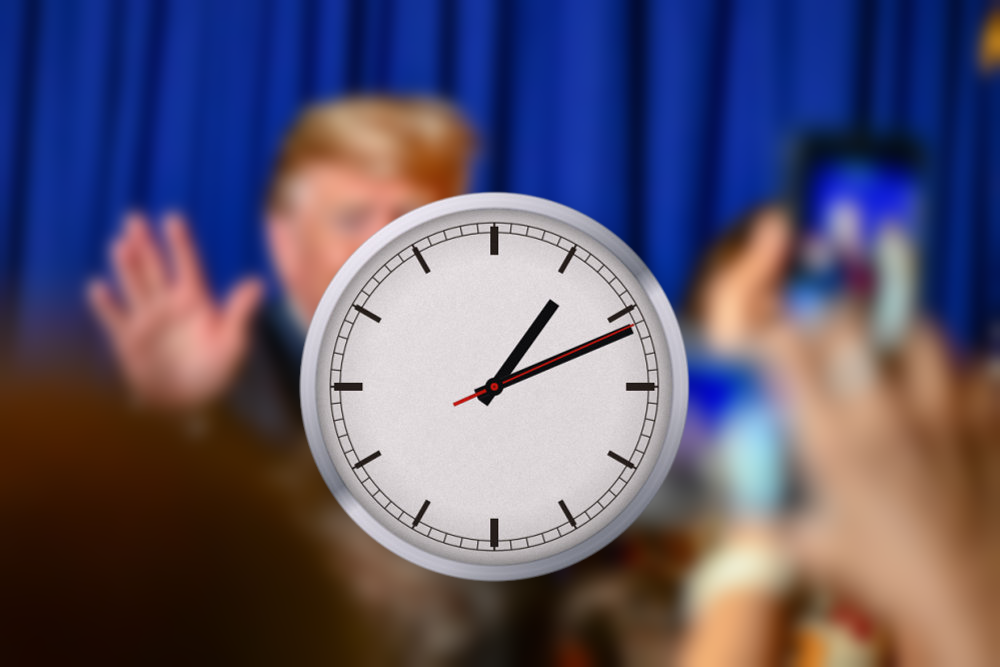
1.11.11
